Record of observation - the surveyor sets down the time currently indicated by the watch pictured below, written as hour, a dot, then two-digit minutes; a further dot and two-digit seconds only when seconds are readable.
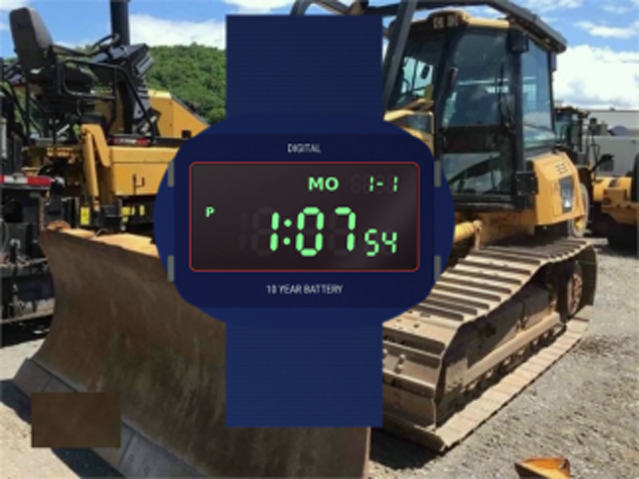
1.07.54
